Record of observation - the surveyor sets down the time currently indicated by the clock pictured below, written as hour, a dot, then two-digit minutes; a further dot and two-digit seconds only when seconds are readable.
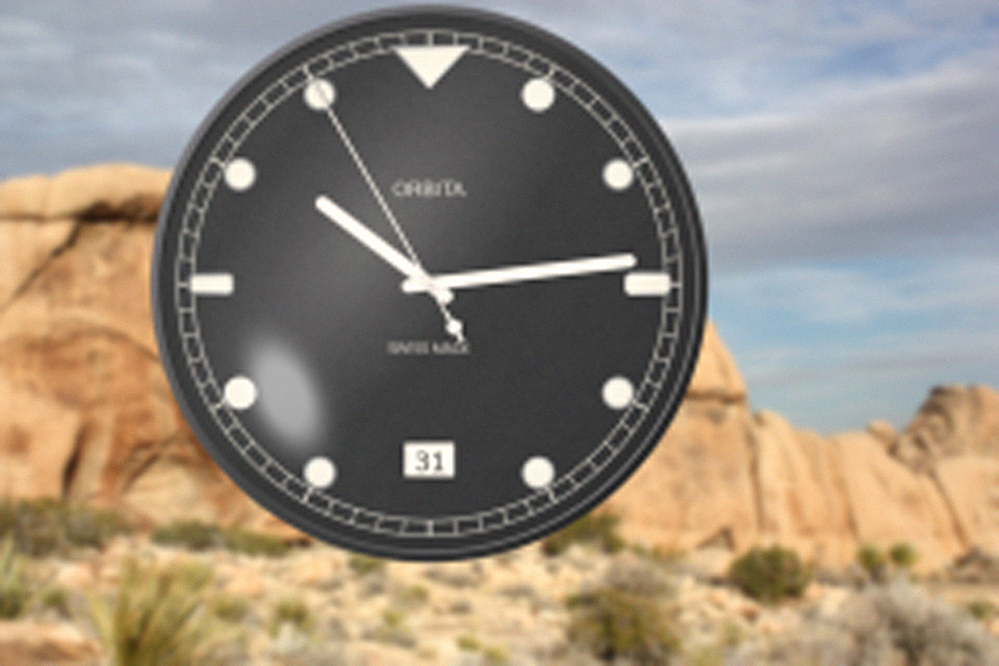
10.13.55
